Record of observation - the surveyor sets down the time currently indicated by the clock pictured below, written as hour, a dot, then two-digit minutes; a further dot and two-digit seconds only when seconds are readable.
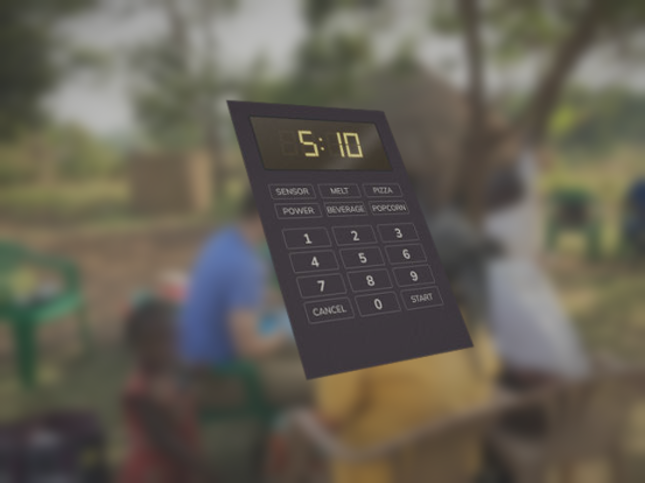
5.10
